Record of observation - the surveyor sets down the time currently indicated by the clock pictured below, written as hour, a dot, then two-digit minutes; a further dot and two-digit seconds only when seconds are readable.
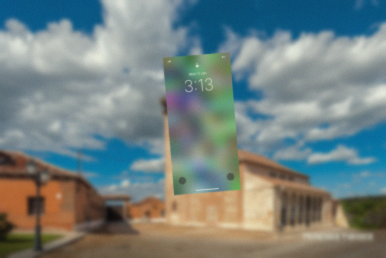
3.13
